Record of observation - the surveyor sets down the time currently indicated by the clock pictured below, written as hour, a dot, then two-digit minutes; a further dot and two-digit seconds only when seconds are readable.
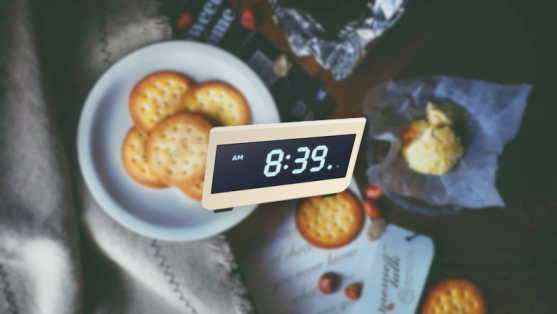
8.39
